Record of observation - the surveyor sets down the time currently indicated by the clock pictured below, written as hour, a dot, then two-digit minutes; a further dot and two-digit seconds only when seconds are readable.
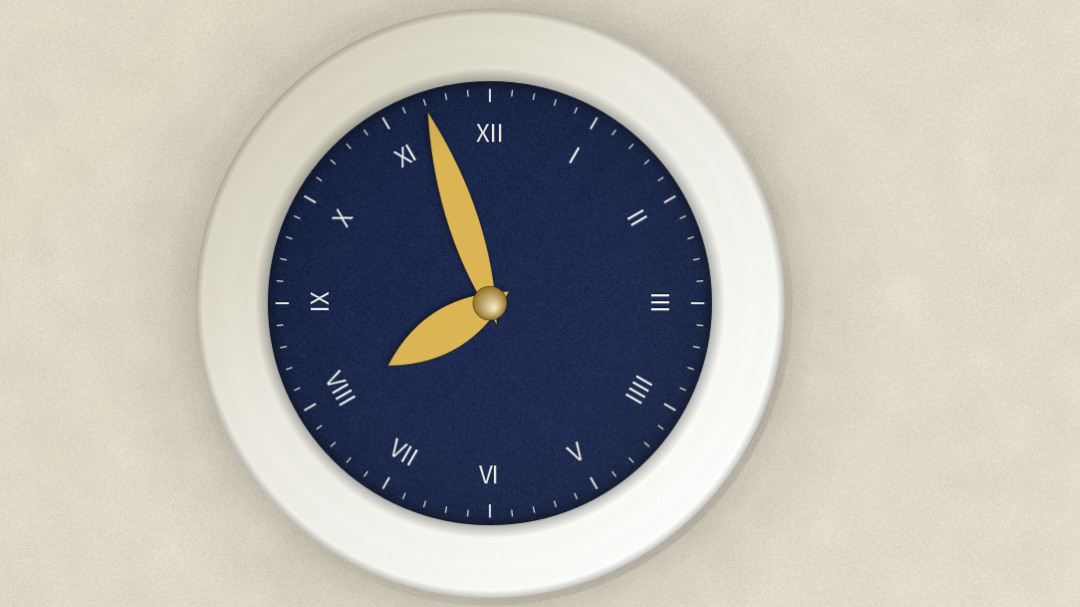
7.57
